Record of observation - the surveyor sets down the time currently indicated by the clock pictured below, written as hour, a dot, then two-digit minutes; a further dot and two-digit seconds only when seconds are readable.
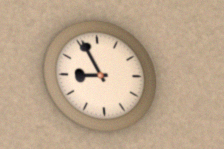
8.56
